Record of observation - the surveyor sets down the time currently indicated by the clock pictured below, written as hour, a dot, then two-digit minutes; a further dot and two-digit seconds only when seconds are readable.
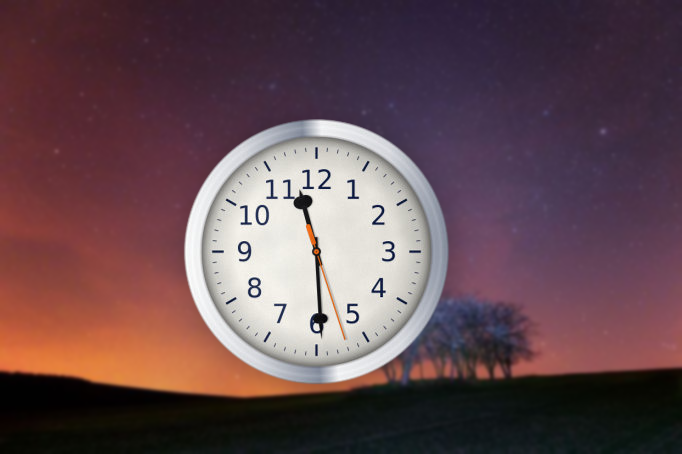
11.29.27
